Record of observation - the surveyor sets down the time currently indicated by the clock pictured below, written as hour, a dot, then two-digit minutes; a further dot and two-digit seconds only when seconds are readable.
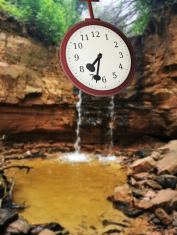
7.33
